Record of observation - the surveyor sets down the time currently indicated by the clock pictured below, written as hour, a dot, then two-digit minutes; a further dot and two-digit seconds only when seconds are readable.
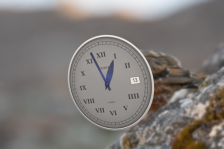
12.57
